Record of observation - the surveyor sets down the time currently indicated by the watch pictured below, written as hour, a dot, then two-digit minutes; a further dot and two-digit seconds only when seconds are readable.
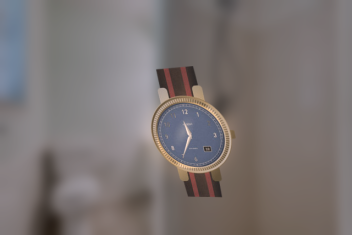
11.35
